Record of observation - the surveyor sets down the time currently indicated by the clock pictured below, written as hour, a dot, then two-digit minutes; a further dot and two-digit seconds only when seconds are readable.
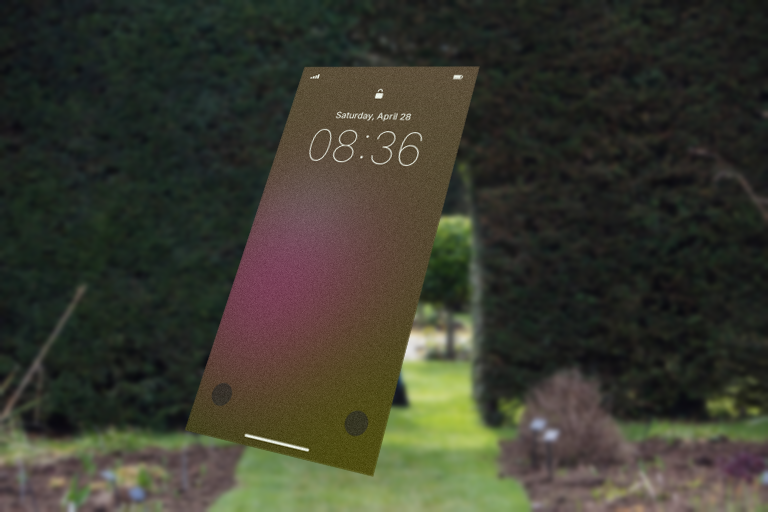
8.36
